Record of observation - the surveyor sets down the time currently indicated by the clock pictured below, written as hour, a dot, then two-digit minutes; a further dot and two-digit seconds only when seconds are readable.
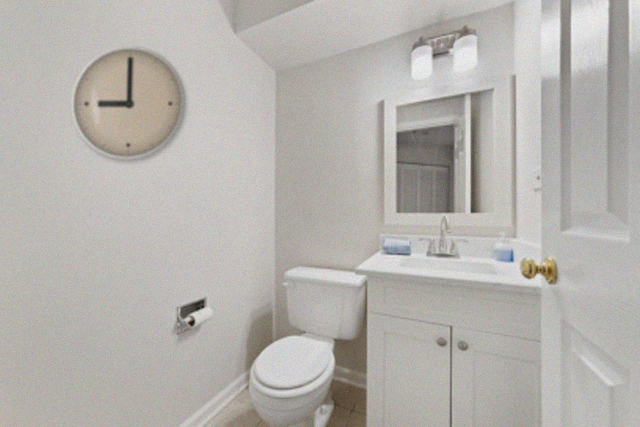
9.00
